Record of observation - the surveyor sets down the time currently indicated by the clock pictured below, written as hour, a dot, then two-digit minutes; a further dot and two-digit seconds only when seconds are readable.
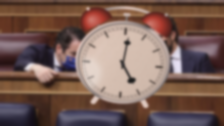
5.01
